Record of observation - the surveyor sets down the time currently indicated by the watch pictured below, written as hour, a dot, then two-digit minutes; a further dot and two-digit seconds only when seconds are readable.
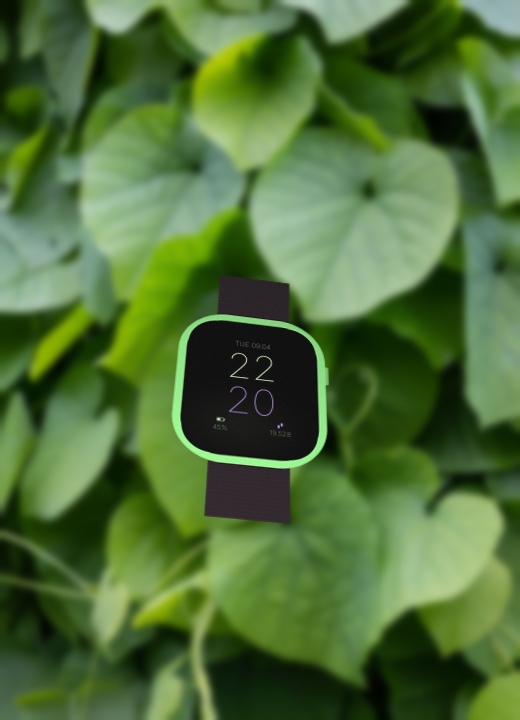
22.20
